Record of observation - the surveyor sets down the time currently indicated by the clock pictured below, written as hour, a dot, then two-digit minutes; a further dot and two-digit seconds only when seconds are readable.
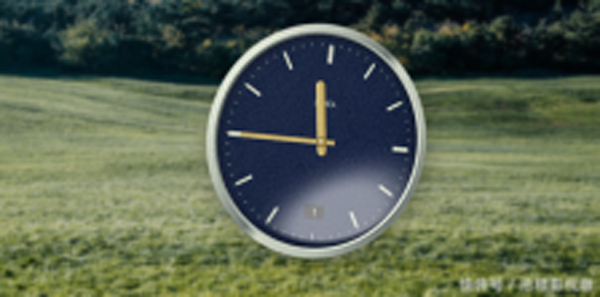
11.45
